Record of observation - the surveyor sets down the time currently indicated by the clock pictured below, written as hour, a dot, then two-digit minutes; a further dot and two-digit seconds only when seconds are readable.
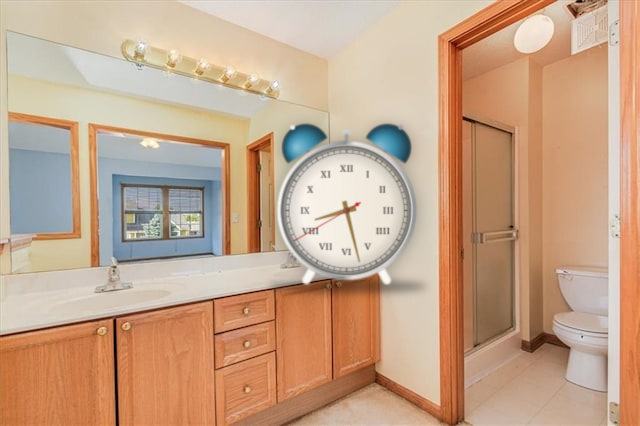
8.27.40
